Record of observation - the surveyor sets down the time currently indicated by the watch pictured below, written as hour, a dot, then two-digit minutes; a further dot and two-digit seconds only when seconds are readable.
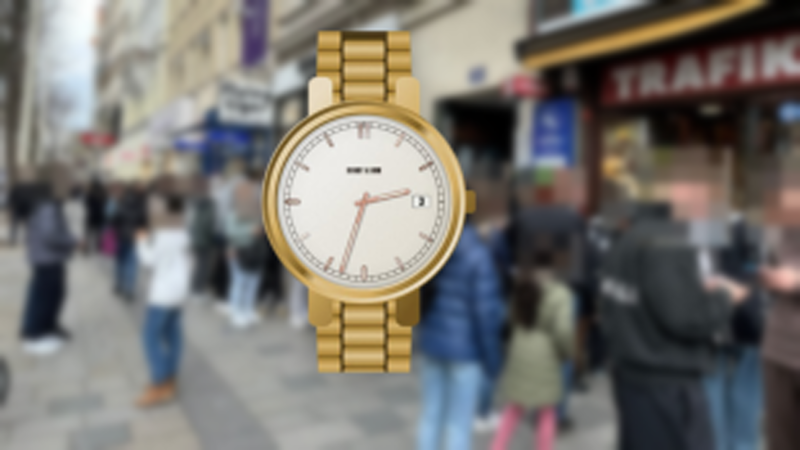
2.33
